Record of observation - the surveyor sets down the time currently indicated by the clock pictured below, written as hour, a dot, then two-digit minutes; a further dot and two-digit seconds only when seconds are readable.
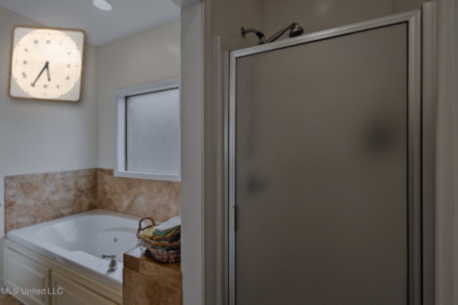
5.35
